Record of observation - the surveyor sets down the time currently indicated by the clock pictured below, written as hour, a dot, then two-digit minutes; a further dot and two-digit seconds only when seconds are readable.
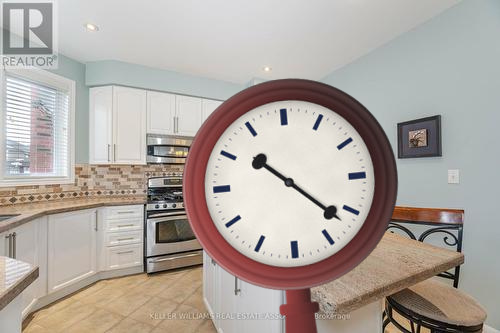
10.22
